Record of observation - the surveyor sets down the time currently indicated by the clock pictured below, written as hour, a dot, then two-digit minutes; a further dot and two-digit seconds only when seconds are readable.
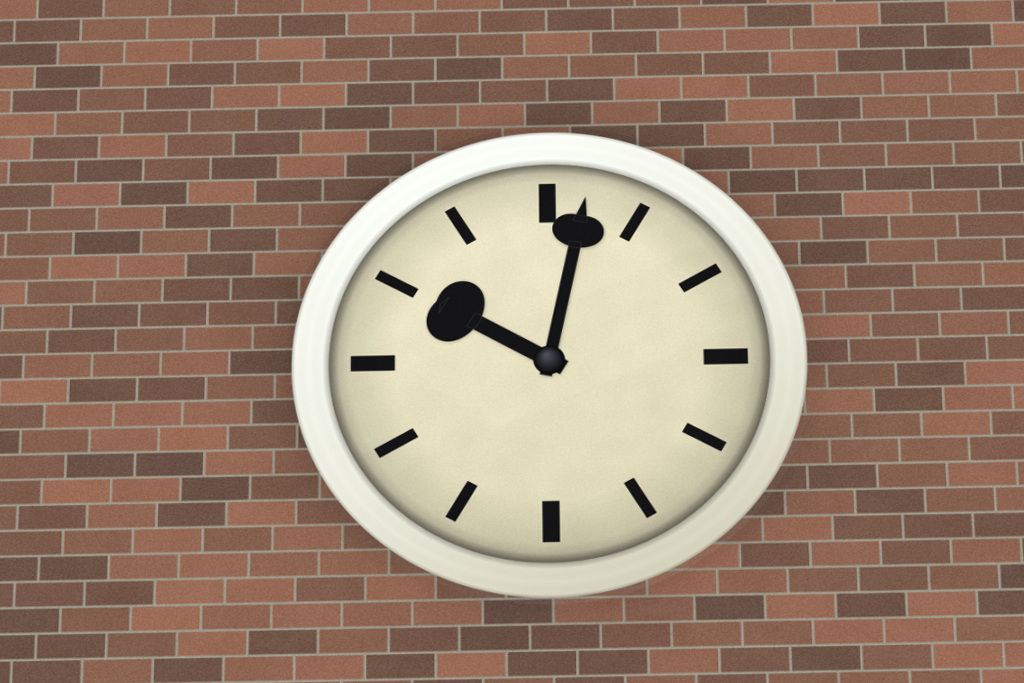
10.02
